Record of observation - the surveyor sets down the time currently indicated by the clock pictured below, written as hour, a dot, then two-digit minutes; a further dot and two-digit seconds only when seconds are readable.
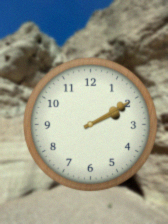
2.10
